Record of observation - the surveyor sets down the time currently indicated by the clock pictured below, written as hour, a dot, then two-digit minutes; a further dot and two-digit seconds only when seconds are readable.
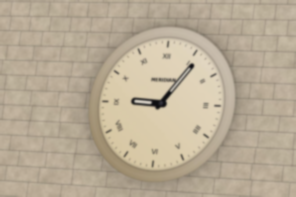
9.06
